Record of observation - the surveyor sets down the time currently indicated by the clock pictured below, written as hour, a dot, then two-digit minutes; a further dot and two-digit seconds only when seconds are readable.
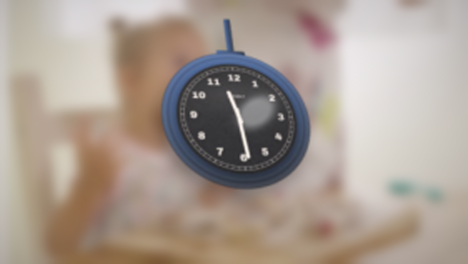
11.29
